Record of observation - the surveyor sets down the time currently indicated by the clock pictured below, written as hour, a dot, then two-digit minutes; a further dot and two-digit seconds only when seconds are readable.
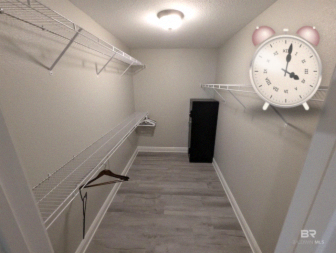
4.02
